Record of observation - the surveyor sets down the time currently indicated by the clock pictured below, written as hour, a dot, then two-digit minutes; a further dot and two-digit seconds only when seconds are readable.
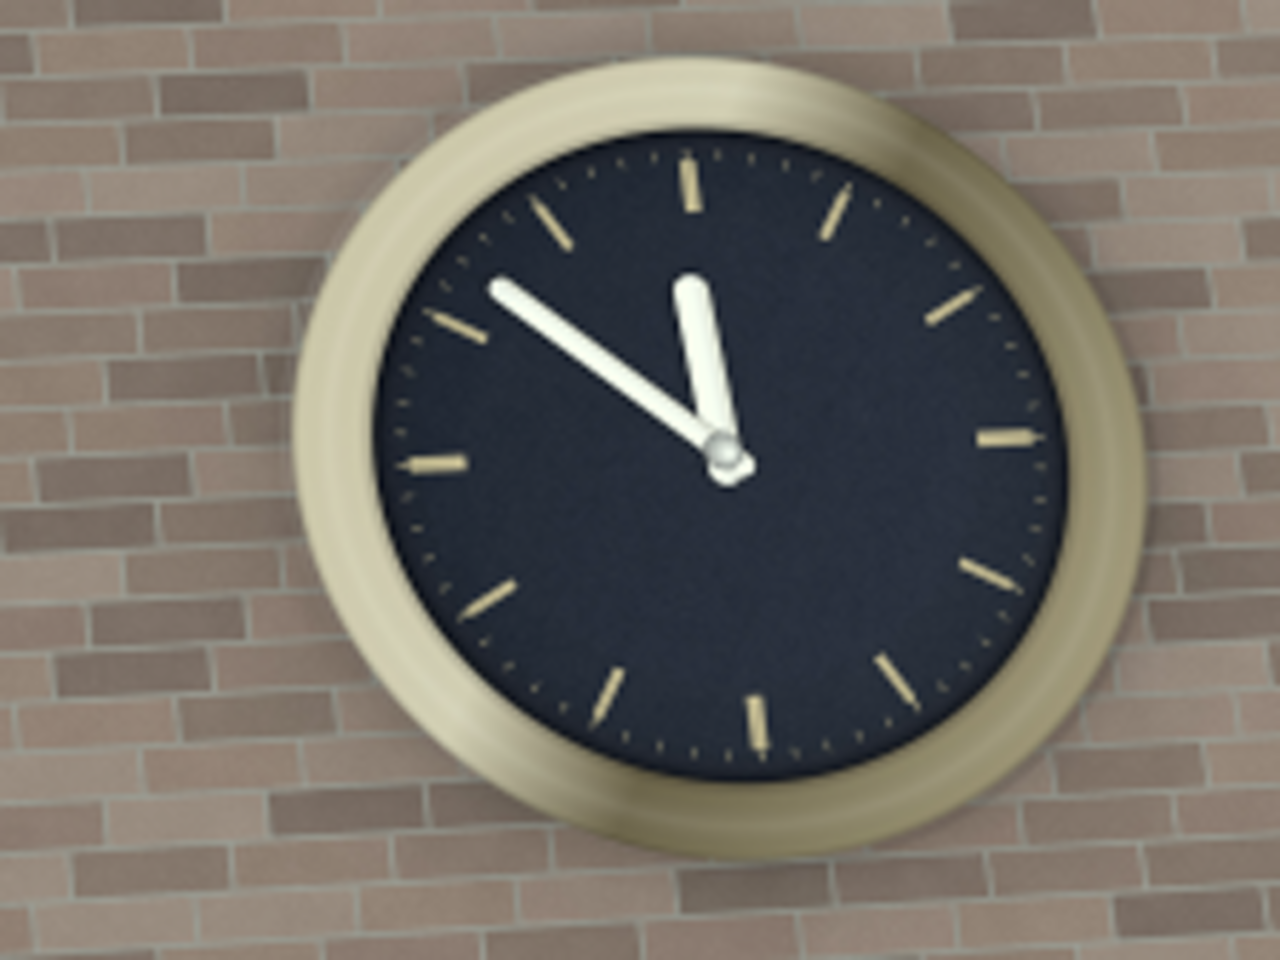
11.52
